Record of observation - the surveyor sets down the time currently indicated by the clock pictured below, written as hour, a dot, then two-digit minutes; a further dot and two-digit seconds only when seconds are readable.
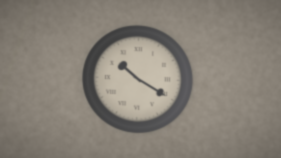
10.20
